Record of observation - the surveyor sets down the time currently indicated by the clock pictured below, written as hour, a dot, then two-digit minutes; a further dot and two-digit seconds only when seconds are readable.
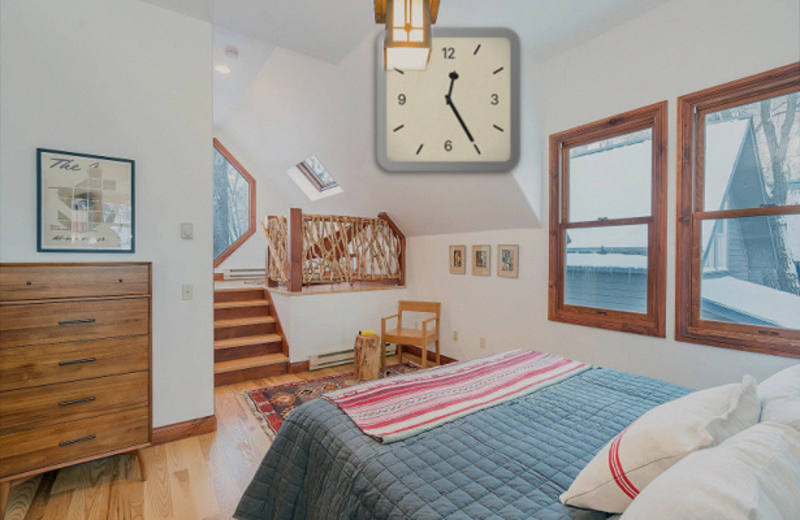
12.25
